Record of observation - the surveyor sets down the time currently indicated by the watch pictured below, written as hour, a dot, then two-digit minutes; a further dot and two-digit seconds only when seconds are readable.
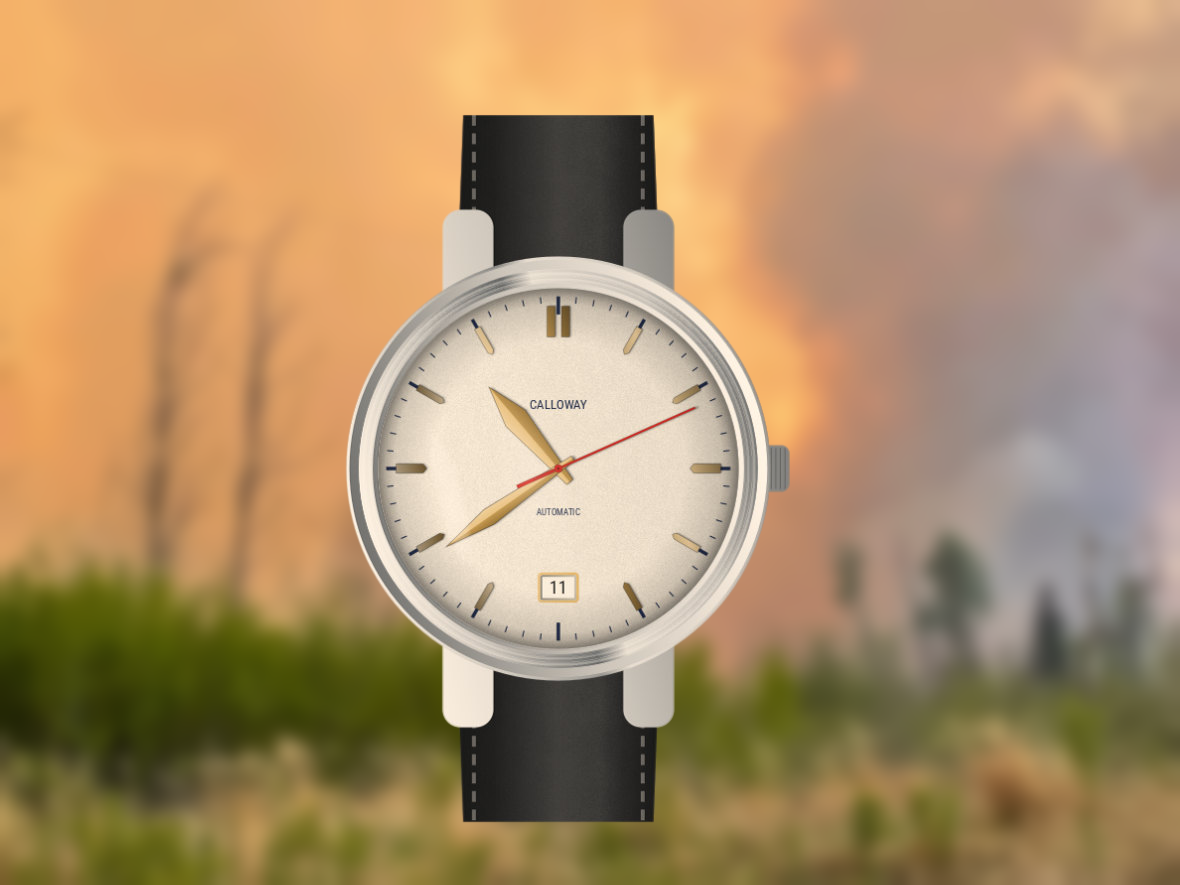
10.39.11
